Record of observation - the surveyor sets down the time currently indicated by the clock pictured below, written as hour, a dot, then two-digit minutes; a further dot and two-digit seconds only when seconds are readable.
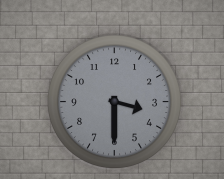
3.30
